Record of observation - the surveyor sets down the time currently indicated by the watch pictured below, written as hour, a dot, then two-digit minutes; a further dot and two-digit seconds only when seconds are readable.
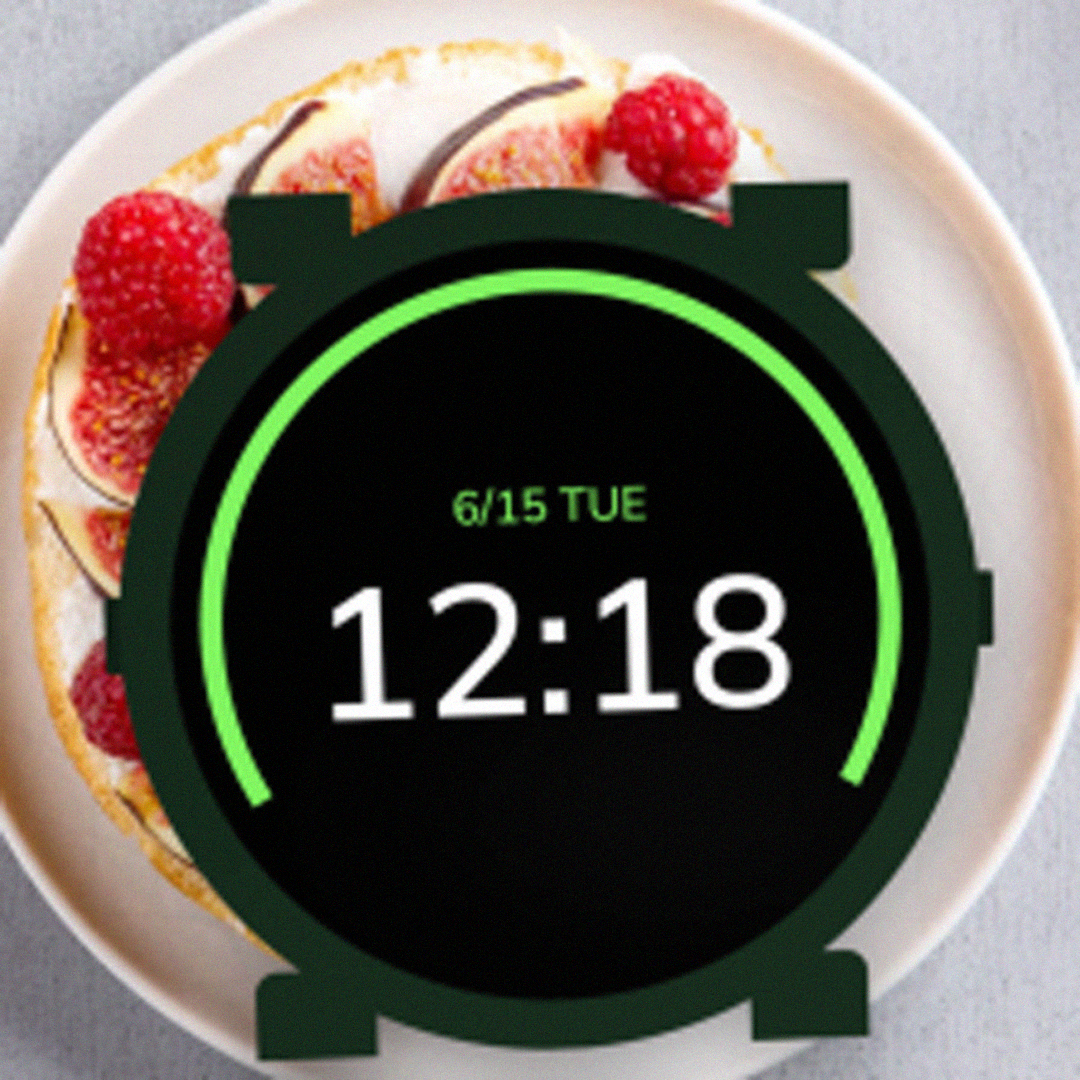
12.18
